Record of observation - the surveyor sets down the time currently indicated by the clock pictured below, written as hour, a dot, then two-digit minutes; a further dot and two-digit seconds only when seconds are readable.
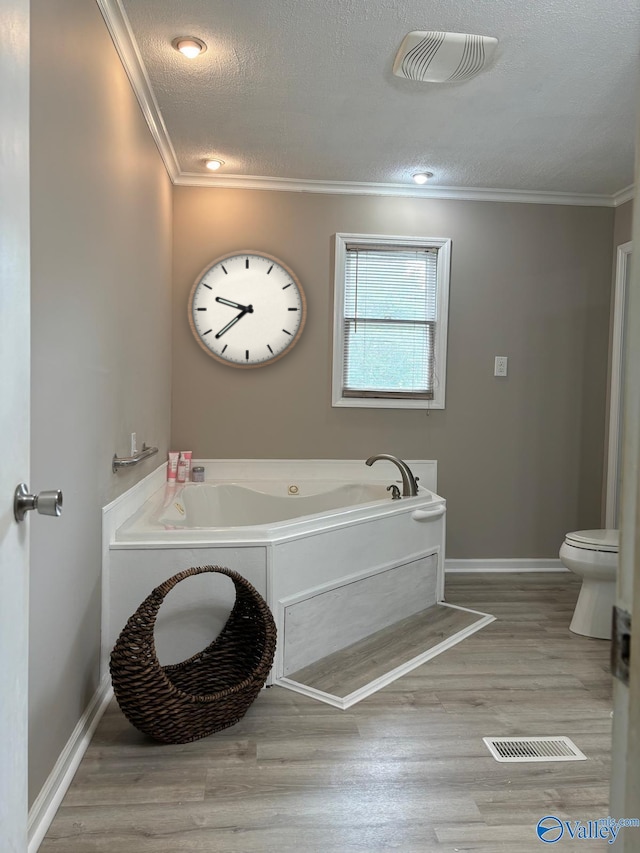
9.38
